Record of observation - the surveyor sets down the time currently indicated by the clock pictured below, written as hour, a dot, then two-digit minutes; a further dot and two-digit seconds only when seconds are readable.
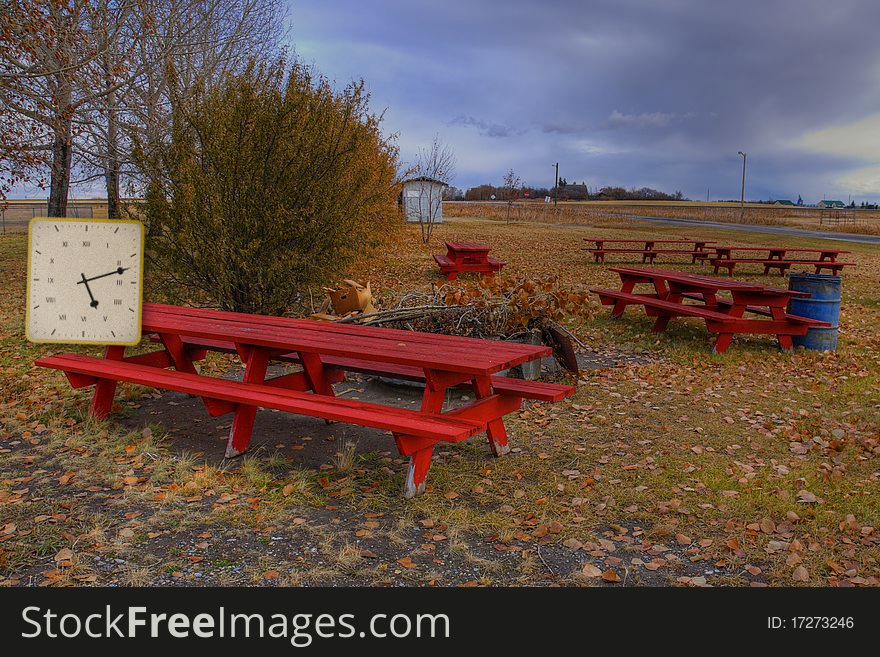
5.12
